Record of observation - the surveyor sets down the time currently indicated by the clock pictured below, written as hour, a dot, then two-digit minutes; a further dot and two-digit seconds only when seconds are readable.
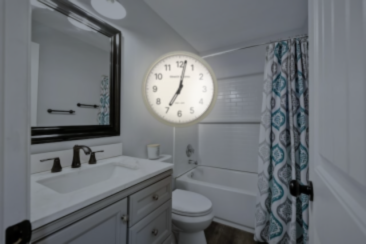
7.02
